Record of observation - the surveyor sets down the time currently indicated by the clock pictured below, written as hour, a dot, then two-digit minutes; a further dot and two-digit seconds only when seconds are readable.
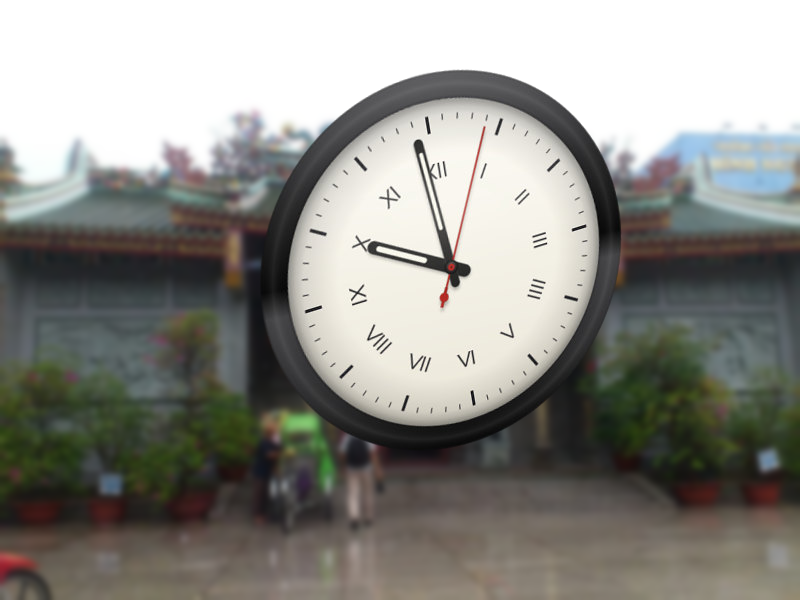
9.59.04
